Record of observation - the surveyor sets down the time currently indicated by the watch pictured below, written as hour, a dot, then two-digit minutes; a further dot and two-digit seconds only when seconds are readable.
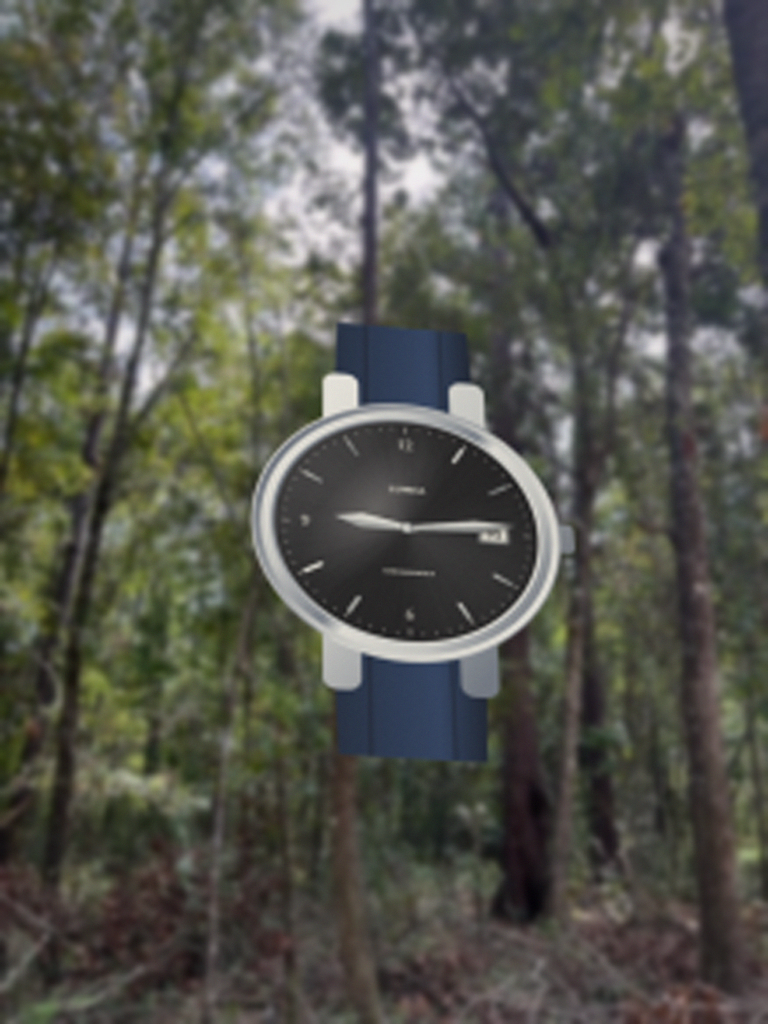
9.14
